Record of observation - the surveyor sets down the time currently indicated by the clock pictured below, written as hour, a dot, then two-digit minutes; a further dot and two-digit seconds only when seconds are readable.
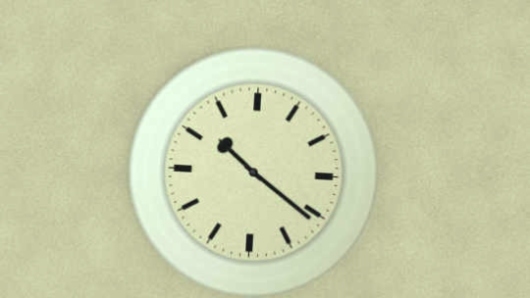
10.21
